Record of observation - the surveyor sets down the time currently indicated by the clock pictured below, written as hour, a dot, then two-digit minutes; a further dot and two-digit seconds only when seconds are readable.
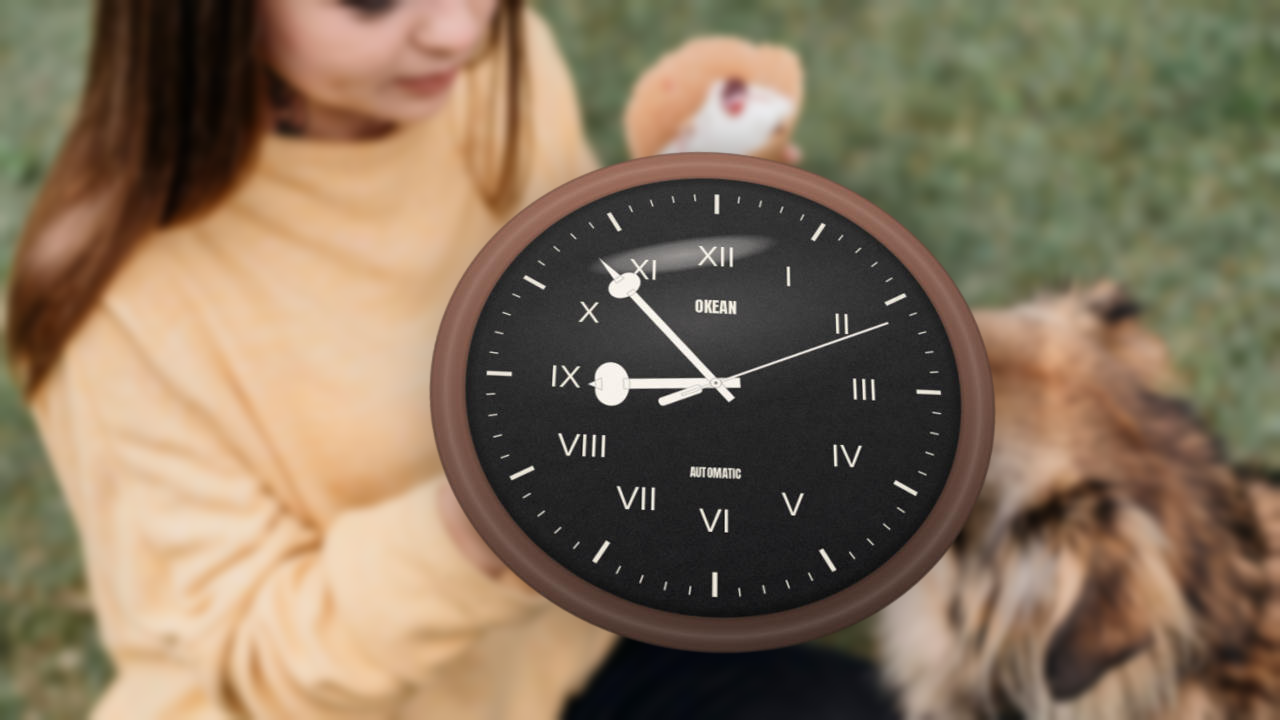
8.53.11
